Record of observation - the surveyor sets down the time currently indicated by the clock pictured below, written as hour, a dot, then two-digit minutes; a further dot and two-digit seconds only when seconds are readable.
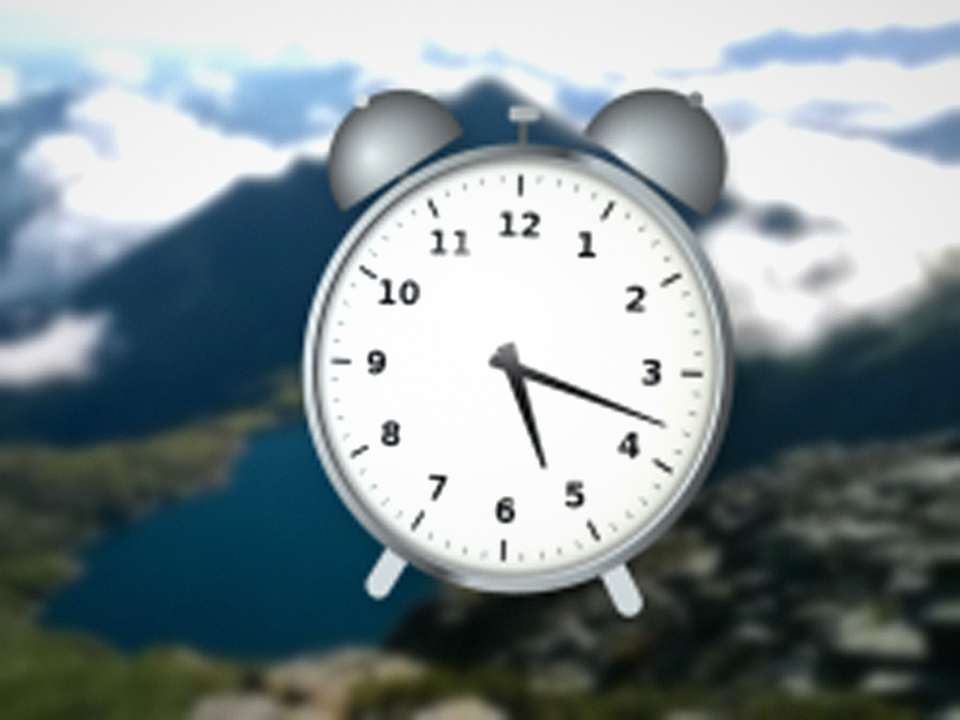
5.18
